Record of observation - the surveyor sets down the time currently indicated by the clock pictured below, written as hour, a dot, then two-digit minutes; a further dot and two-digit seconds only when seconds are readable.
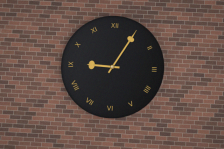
9.05
